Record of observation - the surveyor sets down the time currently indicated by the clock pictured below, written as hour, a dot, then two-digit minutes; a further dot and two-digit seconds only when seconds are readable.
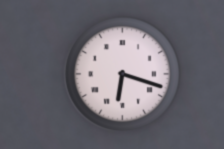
6.18
